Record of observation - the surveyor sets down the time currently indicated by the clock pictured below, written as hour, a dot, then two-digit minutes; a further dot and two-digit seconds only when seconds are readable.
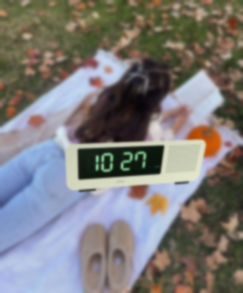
10.27
